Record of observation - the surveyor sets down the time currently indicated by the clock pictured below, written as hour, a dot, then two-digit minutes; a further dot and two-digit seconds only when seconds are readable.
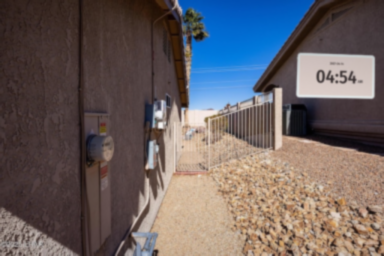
4.54
